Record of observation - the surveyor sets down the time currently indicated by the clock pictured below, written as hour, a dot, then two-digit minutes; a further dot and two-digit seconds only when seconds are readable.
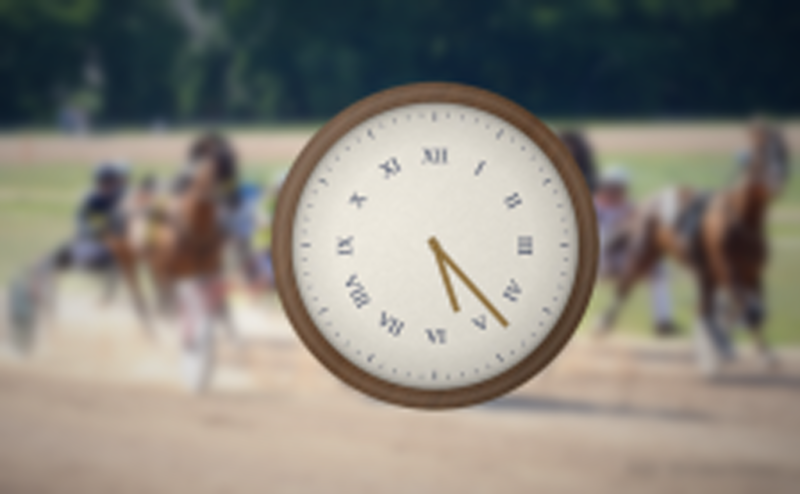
5.23
